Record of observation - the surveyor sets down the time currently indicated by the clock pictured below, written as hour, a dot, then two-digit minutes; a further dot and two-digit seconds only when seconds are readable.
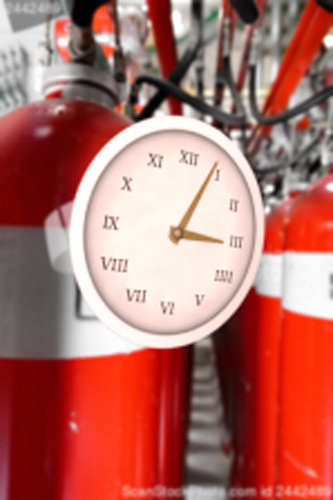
3.04
